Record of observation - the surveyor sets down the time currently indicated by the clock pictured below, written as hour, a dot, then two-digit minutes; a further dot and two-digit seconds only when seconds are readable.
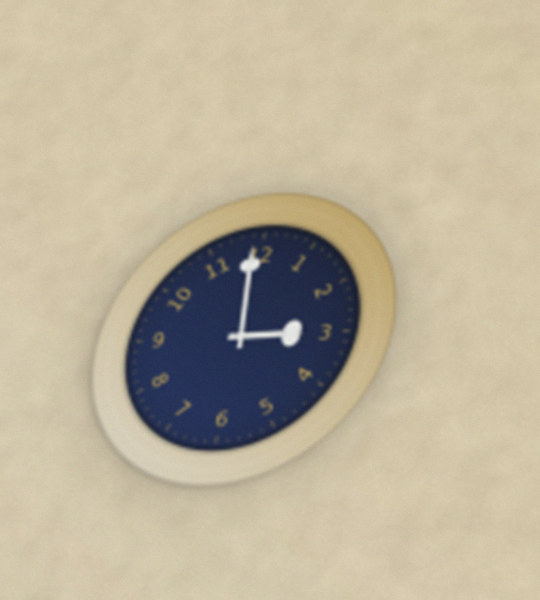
2.59
